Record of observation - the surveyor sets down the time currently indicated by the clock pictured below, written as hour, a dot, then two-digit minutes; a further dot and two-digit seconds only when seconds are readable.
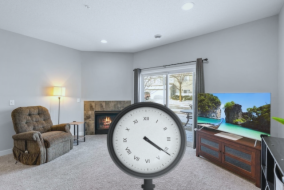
4.21
